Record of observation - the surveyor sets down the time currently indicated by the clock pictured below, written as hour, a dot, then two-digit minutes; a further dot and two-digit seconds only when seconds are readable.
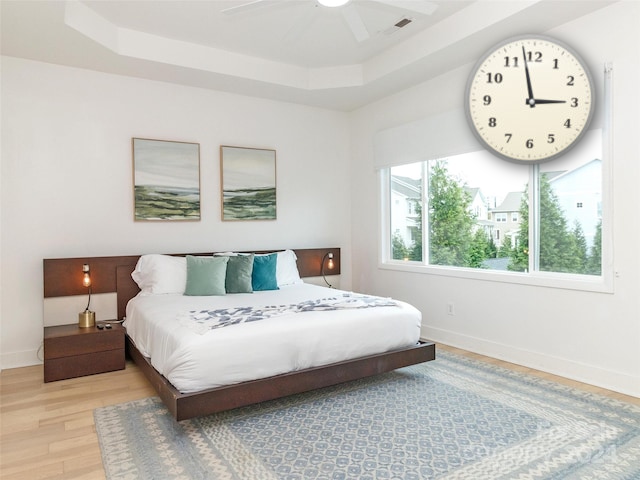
2.58
